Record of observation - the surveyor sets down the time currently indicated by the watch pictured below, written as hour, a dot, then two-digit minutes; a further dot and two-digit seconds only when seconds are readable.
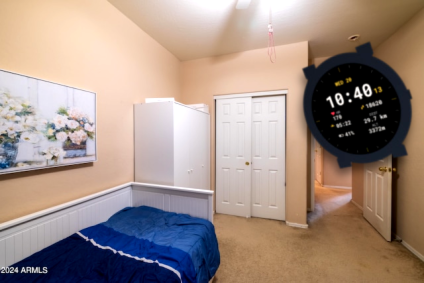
10.40
